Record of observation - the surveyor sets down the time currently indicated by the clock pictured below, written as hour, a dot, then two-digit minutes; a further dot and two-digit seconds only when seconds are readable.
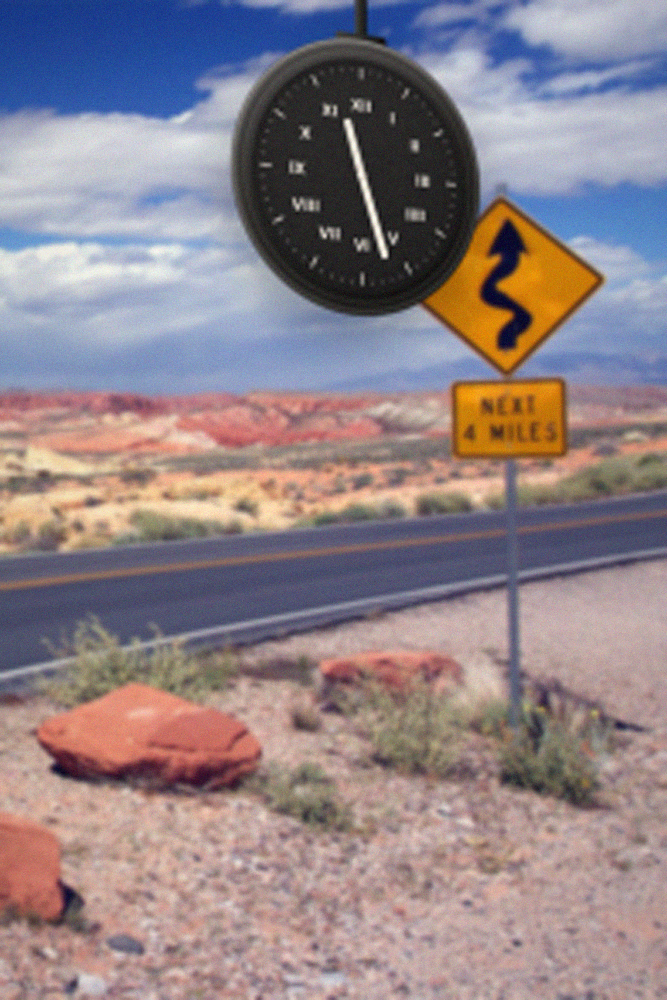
11.27
